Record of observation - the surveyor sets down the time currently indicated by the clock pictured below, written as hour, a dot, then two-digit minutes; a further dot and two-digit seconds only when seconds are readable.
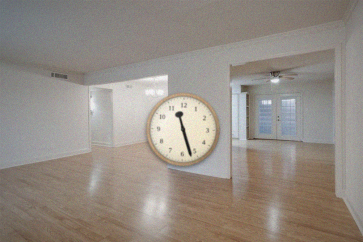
11.27
